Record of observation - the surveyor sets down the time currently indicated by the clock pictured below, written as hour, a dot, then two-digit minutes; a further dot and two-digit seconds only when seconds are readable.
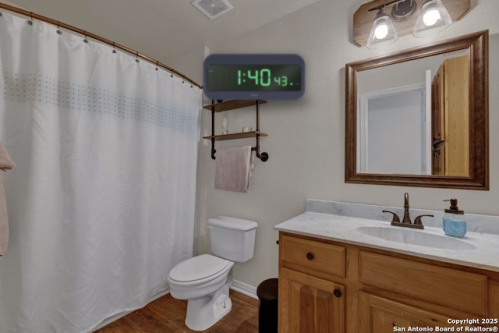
1.40.43
